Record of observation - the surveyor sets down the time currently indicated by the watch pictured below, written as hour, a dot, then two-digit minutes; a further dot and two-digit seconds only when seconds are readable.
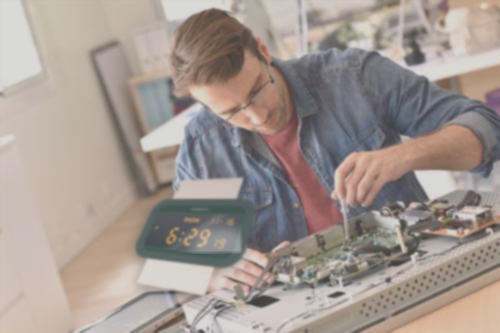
6.29
